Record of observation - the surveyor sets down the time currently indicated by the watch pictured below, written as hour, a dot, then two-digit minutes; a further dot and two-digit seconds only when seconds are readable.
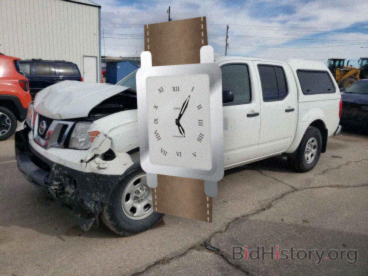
5.05
